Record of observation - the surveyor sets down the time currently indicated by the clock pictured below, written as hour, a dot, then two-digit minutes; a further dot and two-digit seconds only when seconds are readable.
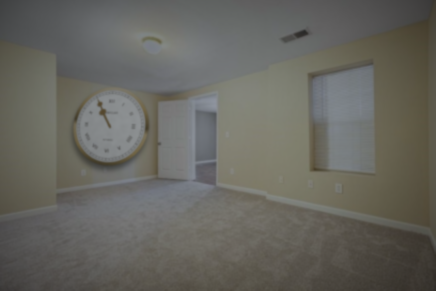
10.55
